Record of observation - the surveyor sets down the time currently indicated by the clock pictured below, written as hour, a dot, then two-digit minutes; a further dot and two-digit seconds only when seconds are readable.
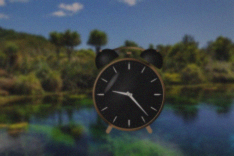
9.23
